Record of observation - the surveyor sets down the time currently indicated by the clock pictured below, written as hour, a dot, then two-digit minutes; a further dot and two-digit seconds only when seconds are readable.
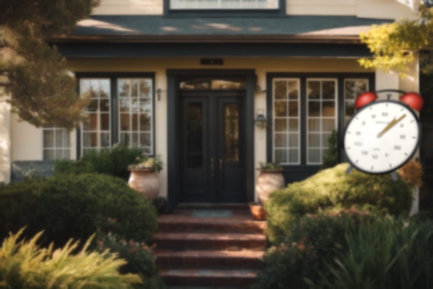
1.07
